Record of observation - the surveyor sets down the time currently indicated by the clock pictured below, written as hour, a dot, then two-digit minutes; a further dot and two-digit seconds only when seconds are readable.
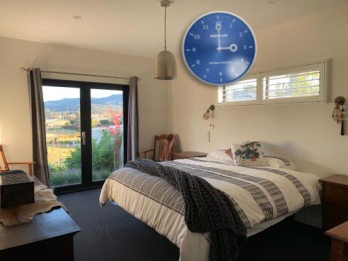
3.00
